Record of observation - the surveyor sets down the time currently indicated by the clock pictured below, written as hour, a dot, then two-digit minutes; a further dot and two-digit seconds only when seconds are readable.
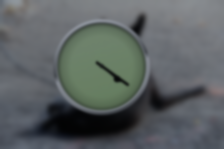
4.21
